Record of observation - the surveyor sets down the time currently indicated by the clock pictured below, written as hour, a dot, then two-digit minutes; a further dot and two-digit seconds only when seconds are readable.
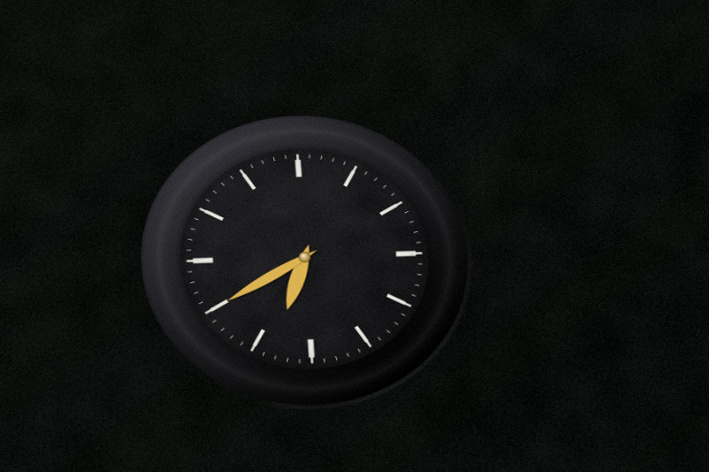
6.40
